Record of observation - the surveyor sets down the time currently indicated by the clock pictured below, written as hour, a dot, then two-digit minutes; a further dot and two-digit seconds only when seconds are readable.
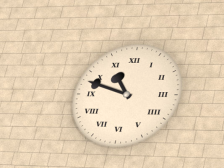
10.48
